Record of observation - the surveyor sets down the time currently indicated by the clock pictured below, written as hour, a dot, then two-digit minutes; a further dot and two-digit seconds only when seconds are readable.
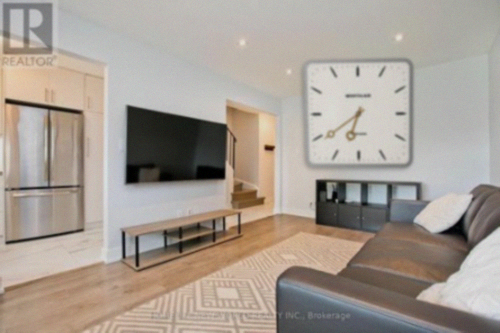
6.39
